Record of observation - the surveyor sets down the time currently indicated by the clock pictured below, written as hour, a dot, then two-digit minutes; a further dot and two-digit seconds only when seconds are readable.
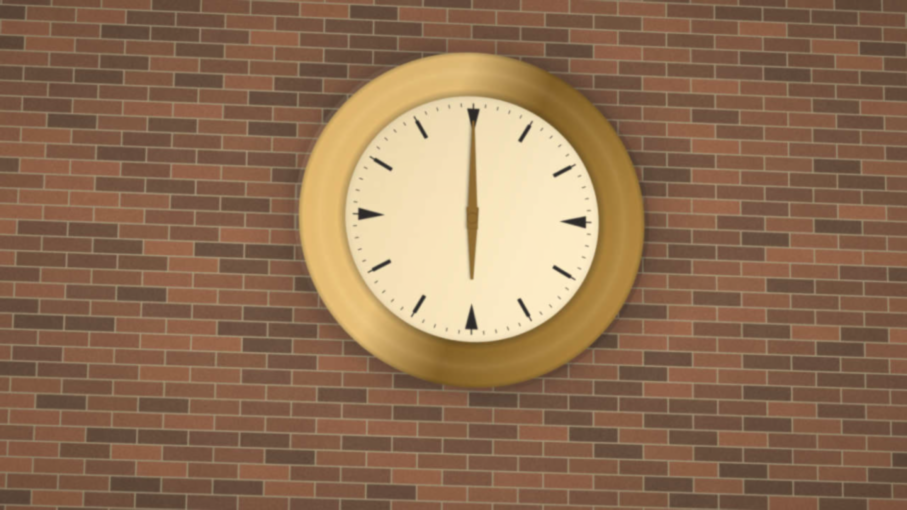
6.00
